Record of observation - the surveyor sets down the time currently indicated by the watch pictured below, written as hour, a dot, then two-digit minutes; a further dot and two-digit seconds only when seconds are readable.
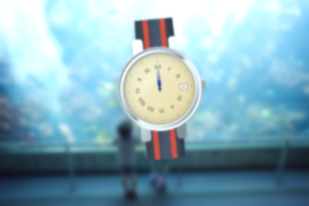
12.00
